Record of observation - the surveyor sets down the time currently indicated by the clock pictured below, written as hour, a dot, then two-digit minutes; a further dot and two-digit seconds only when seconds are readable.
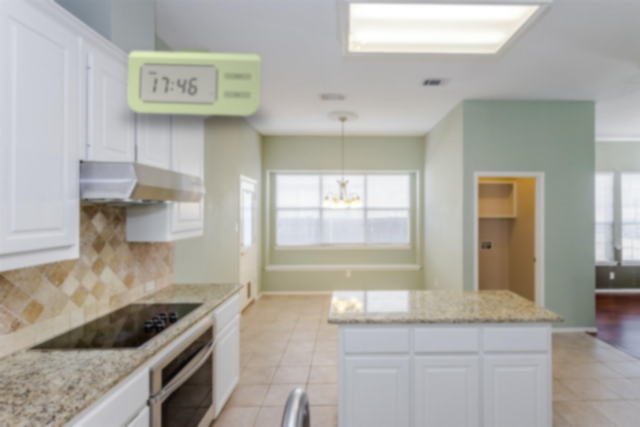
17.46
